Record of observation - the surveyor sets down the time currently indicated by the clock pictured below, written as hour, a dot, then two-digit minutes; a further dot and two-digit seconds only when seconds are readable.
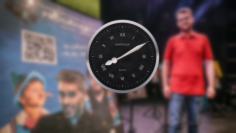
8.10
